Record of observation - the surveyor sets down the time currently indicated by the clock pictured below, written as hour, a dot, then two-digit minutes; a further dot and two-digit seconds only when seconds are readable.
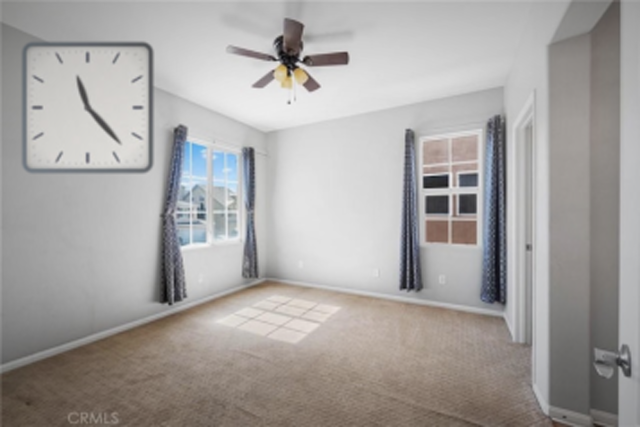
11.23
